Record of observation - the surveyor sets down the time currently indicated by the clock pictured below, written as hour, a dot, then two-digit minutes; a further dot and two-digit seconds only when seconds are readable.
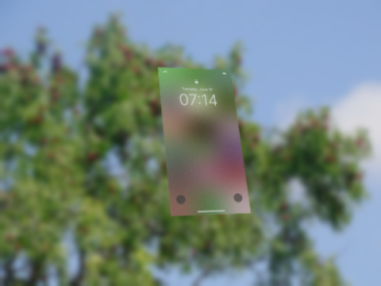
7.14
